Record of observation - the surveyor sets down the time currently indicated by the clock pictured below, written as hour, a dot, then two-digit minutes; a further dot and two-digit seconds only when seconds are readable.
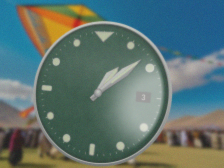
1.08
